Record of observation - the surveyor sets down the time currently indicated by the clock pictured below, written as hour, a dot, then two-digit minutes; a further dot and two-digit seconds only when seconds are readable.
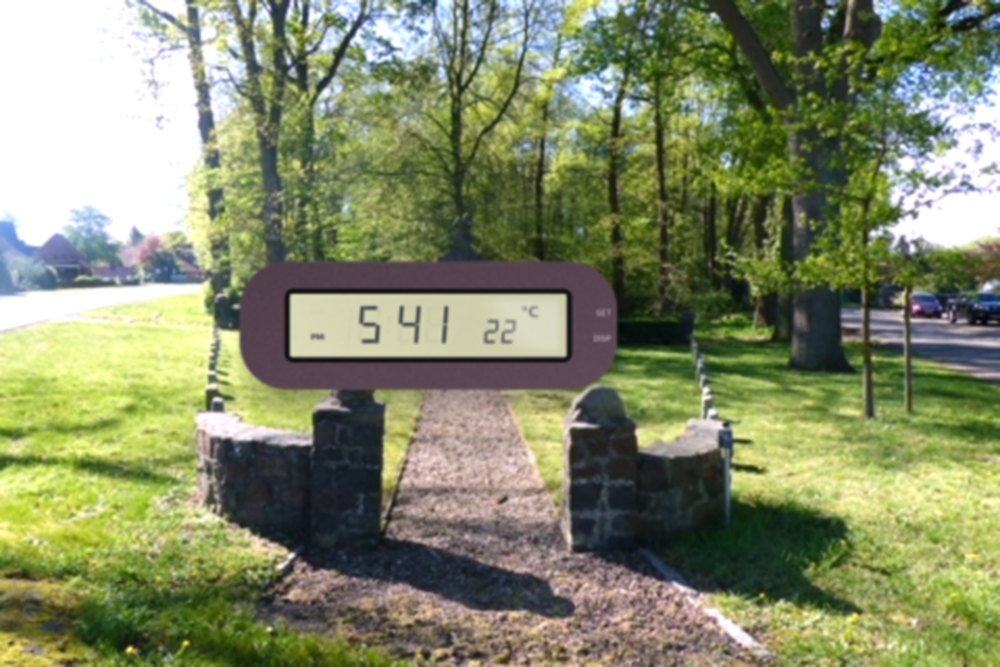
5.41
